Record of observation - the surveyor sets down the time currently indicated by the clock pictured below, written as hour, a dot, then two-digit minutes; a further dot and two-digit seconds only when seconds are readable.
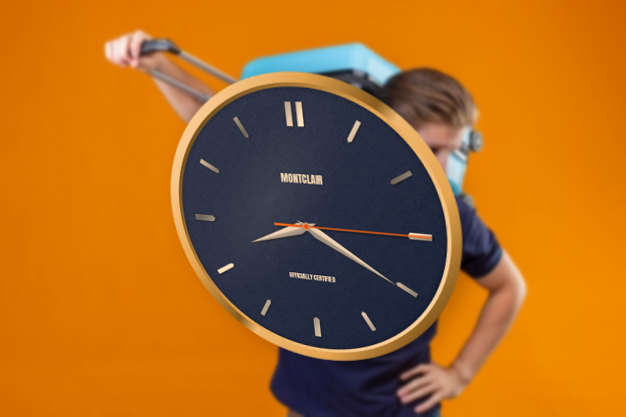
8.20.15
